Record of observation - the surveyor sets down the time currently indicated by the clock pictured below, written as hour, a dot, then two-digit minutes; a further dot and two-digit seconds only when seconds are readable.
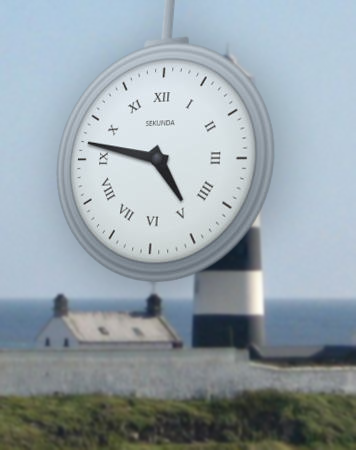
4.47
